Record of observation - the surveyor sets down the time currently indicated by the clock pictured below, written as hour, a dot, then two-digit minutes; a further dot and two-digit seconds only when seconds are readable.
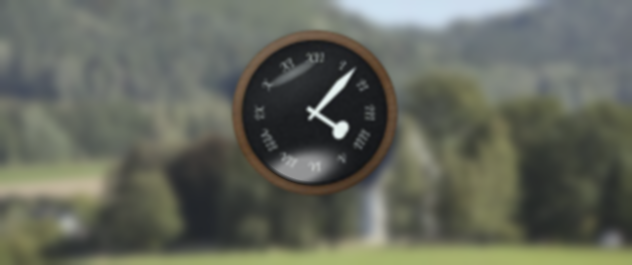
4.07
